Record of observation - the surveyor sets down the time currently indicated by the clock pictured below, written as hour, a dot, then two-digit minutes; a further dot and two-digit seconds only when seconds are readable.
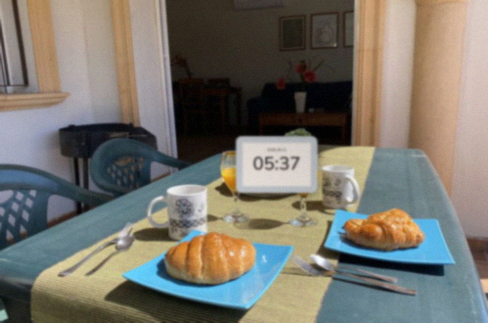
5.37
